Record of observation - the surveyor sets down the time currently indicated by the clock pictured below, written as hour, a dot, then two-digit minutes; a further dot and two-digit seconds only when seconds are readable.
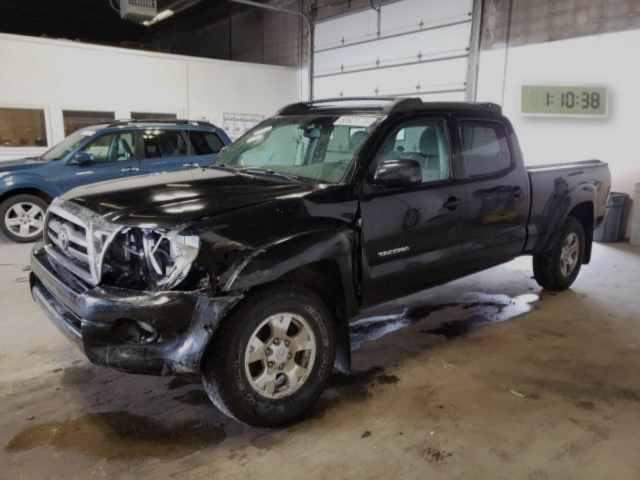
1.10.38
